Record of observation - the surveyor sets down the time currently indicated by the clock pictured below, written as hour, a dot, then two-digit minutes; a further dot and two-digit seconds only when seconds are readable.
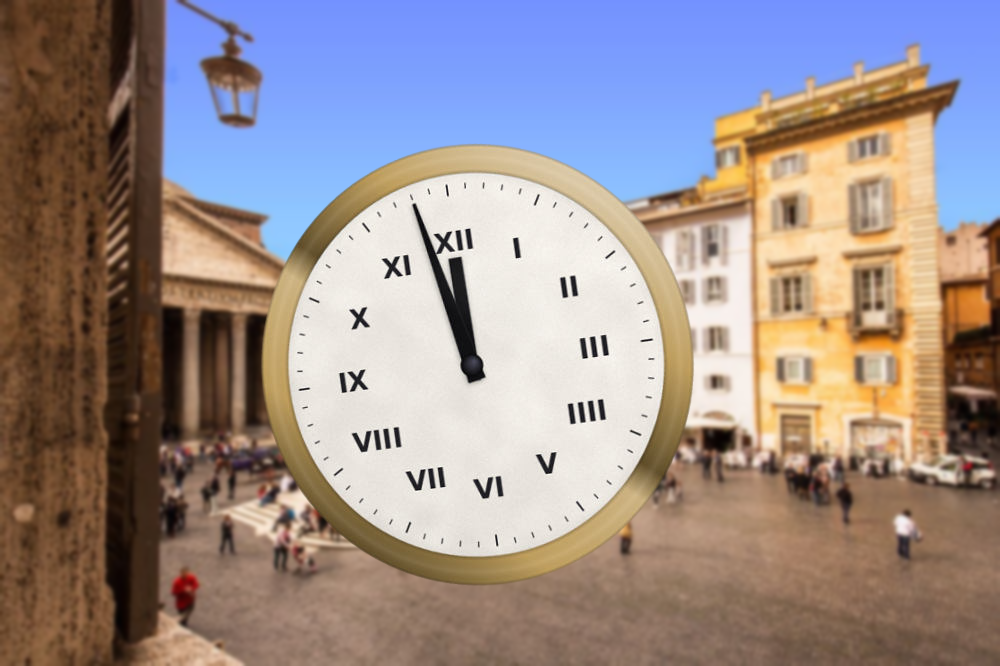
11.58
